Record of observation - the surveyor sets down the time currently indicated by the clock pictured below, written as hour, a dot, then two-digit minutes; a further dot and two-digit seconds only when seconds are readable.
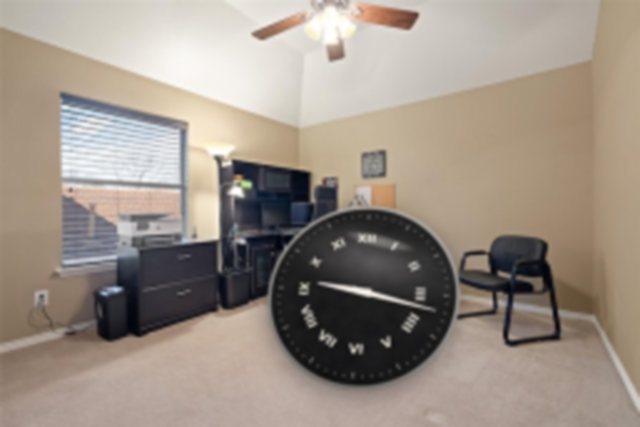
9.17
